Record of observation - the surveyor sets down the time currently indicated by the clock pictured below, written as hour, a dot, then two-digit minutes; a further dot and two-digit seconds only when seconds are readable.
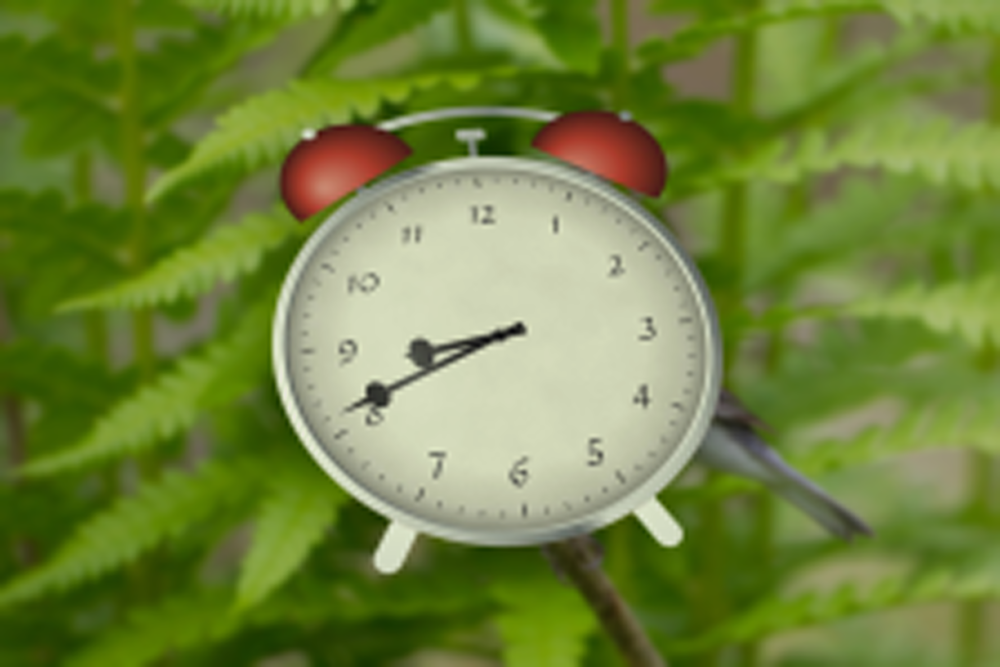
8.41
